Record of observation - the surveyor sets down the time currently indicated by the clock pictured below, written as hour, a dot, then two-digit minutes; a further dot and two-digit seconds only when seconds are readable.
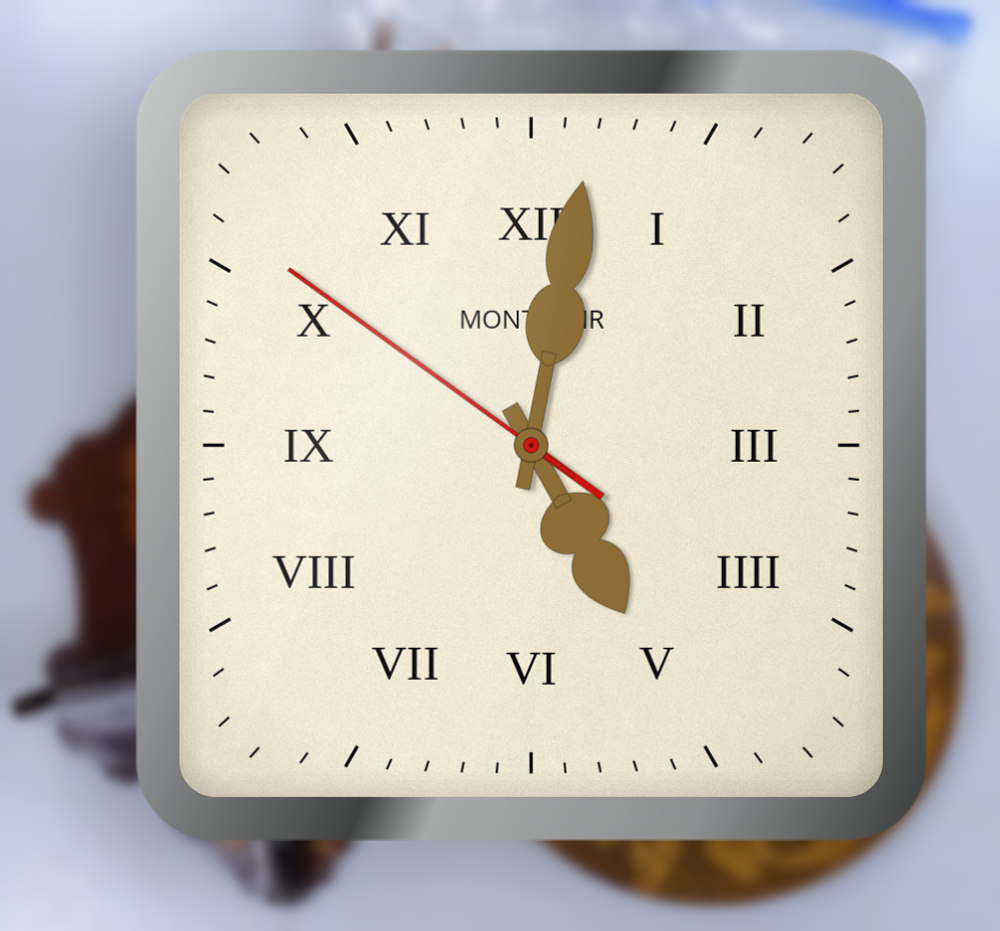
5.01.51
